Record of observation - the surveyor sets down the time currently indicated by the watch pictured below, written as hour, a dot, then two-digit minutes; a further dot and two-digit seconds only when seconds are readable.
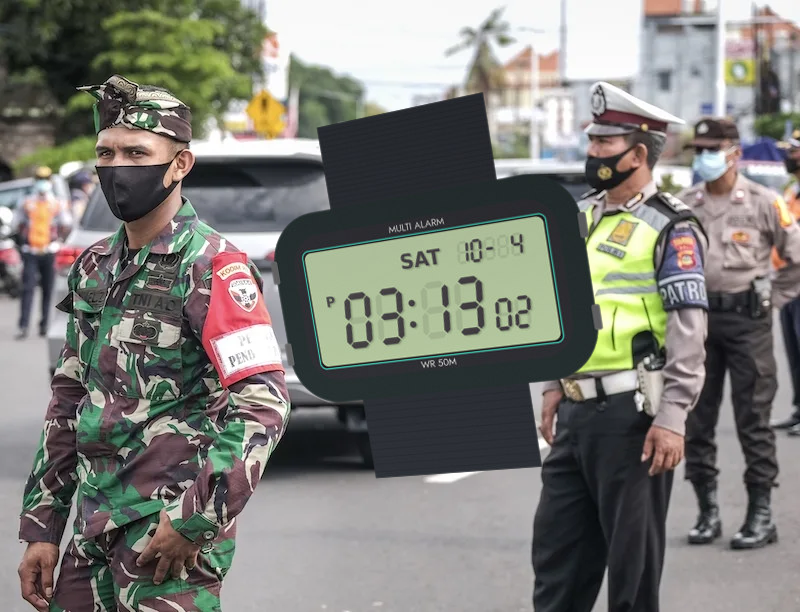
3.13.02
